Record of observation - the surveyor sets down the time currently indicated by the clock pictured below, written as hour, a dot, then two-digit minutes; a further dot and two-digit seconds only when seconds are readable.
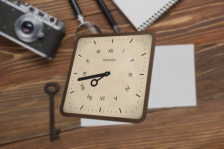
7.43
